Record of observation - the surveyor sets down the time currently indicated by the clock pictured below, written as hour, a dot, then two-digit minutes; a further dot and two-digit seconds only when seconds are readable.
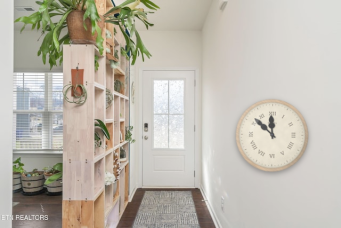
11.52
